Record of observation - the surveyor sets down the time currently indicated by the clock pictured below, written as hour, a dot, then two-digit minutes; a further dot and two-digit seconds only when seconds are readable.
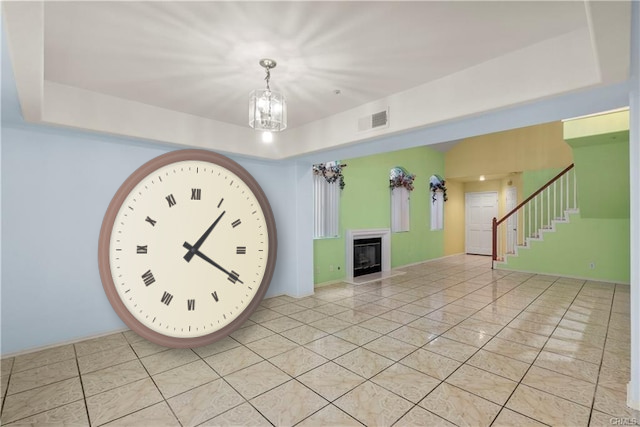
1.20
